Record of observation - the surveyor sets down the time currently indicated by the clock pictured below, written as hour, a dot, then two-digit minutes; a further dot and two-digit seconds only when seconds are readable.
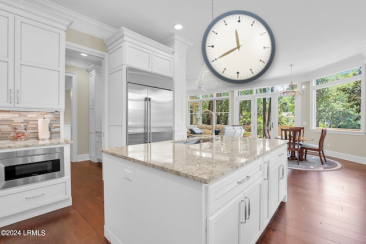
11.40
